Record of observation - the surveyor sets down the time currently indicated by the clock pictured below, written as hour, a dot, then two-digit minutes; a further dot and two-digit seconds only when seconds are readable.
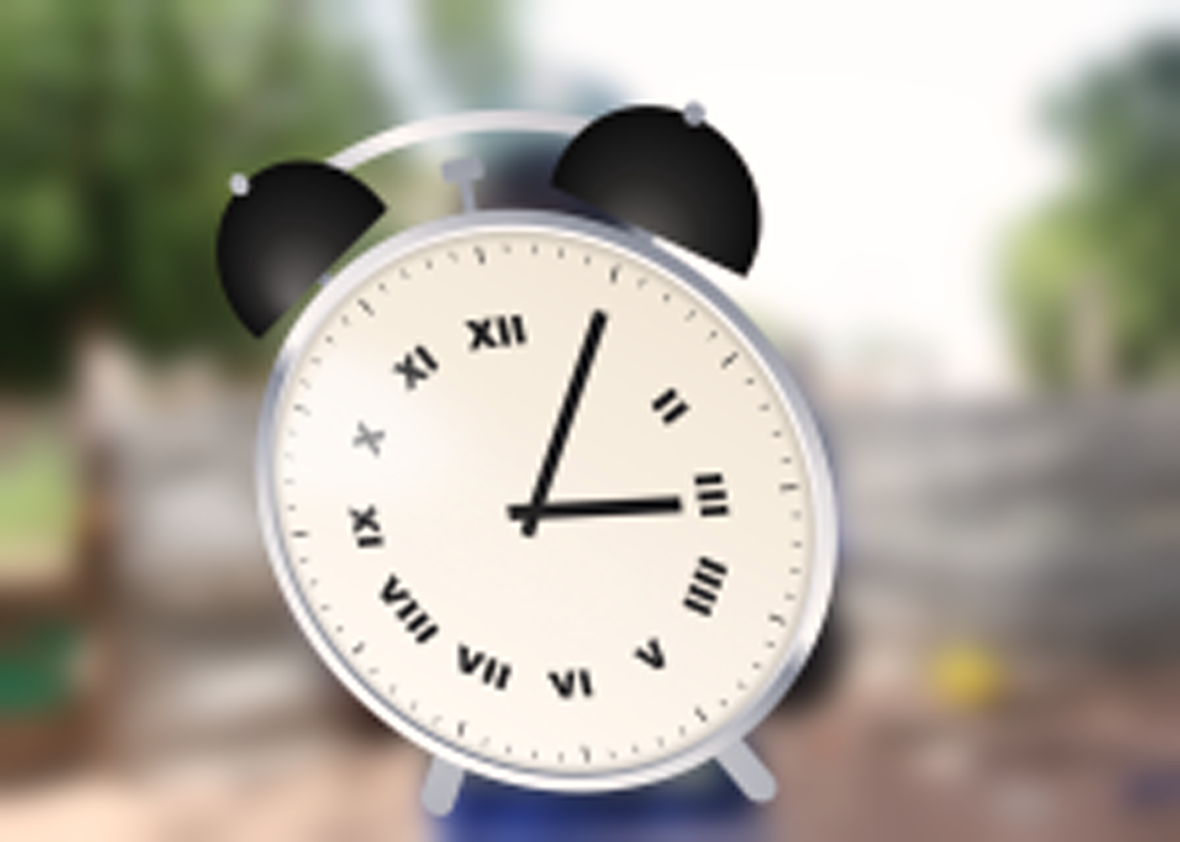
3.05
